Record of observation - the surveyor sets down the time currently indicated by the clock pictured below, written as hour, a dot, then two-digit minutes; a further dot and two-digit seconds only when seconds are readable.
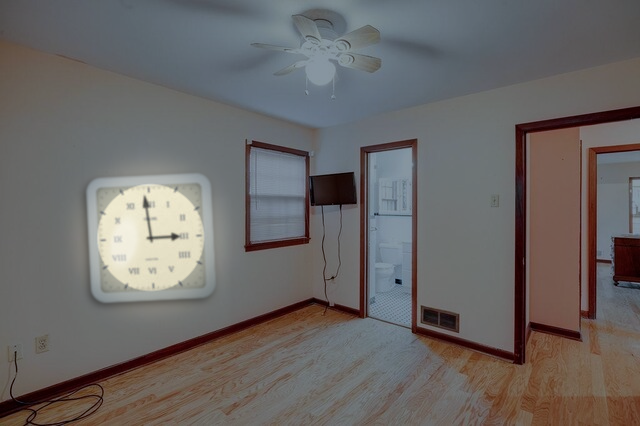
2.59
